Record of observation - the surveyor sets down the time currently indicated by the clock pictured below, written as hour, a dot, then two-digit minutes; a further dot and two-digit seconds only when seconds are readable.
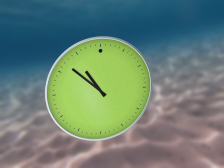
10.52
